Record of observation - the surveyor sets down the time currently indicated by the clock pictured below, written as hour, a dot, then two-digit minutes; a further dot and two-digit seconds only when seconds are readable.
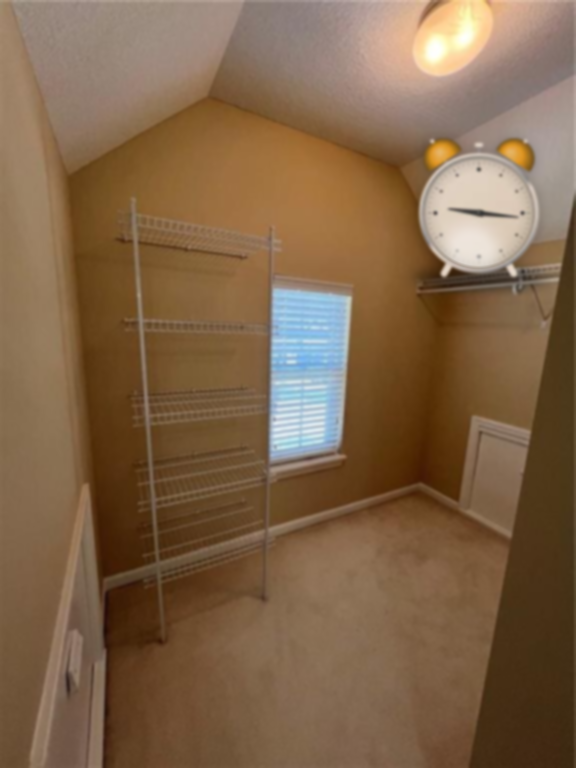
9.16
